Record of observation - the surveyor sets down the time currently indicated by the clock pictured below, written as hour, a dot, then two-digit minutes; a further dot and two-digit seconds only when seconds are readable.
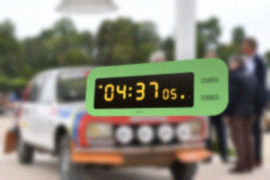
4.37
